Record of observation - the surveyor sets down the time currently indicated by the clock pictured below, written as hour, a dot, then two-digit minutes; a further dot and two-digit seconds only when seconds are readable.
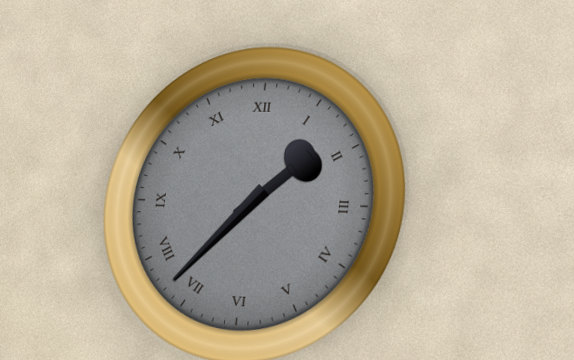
1.37
